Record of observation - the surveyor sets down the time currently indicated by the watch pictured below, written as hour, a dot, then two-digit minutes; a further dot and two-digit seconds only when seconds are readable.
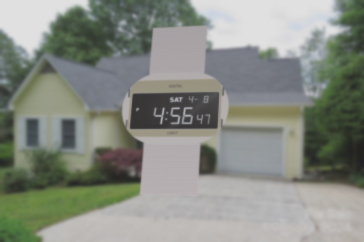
4.56.47
